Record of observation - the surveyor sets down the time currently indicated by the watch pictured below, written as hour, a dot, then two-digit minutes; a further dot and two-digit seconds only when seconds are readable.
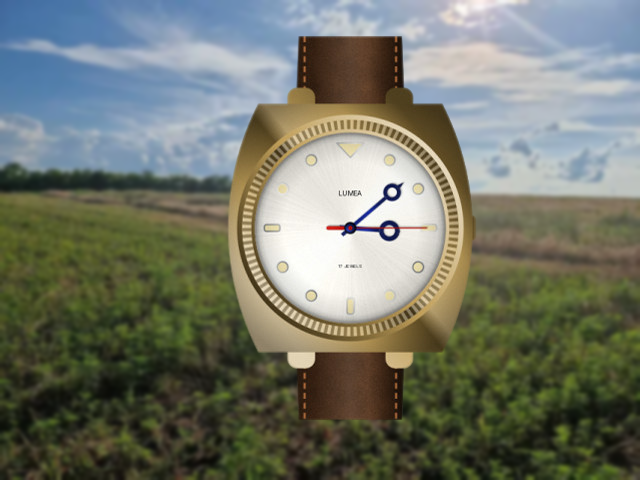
3.08.15
